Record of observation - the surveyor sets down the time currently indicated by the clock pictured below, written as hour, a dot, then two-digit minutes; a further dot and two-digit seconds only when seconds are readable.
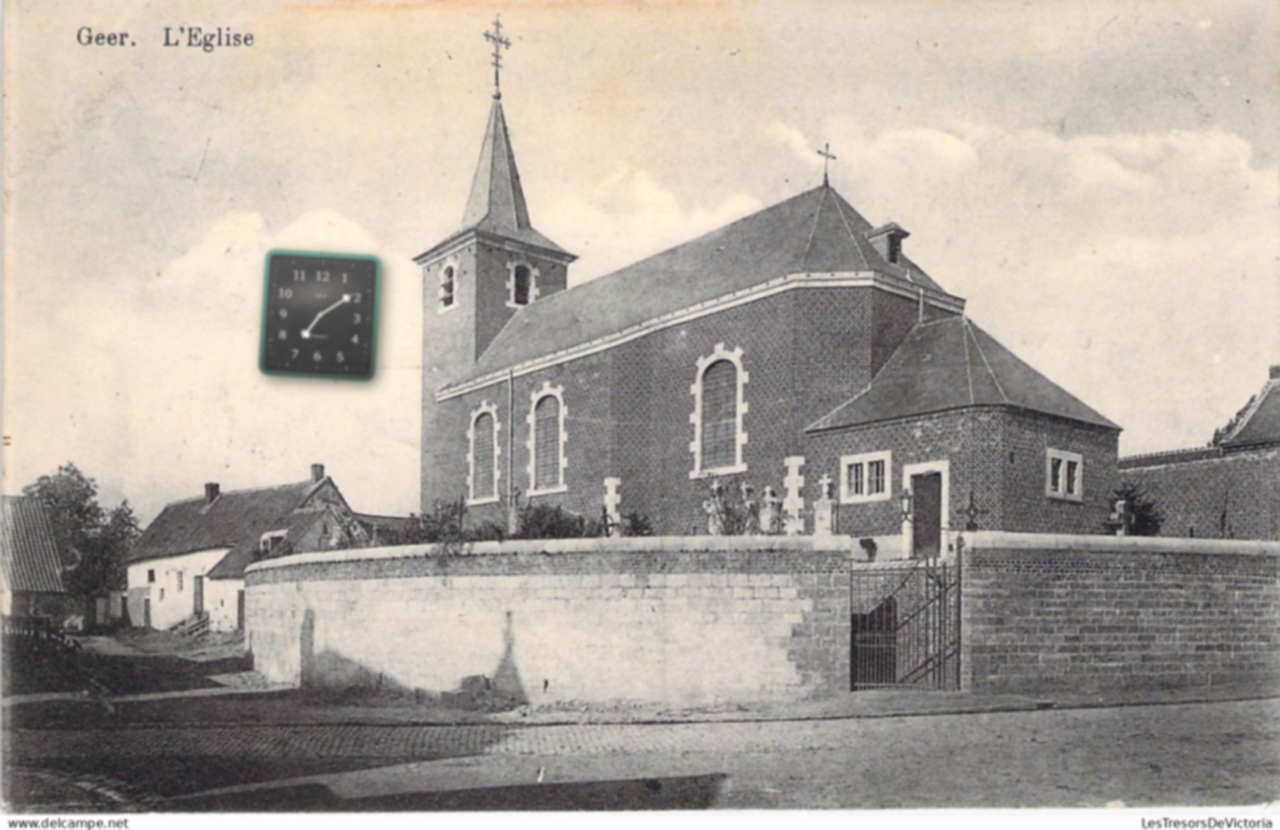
7.09
